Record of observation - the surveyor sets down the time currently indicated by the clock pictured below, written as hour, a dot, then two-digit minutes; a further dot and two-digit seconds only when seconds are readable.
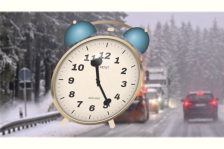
11.24
